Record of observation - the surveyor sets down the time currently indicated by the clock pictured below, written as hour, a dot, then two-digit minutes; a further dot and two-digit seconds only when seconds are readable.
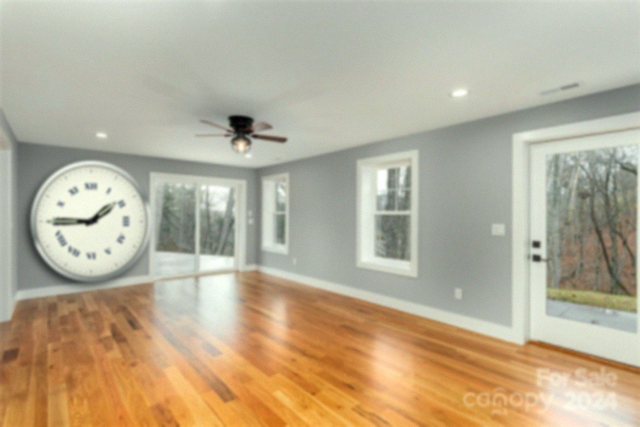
1.45
